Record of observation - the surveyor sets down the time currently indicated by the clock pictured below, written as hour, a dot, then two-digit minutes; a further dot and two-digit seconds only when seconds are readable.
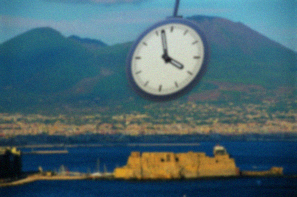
3.57
